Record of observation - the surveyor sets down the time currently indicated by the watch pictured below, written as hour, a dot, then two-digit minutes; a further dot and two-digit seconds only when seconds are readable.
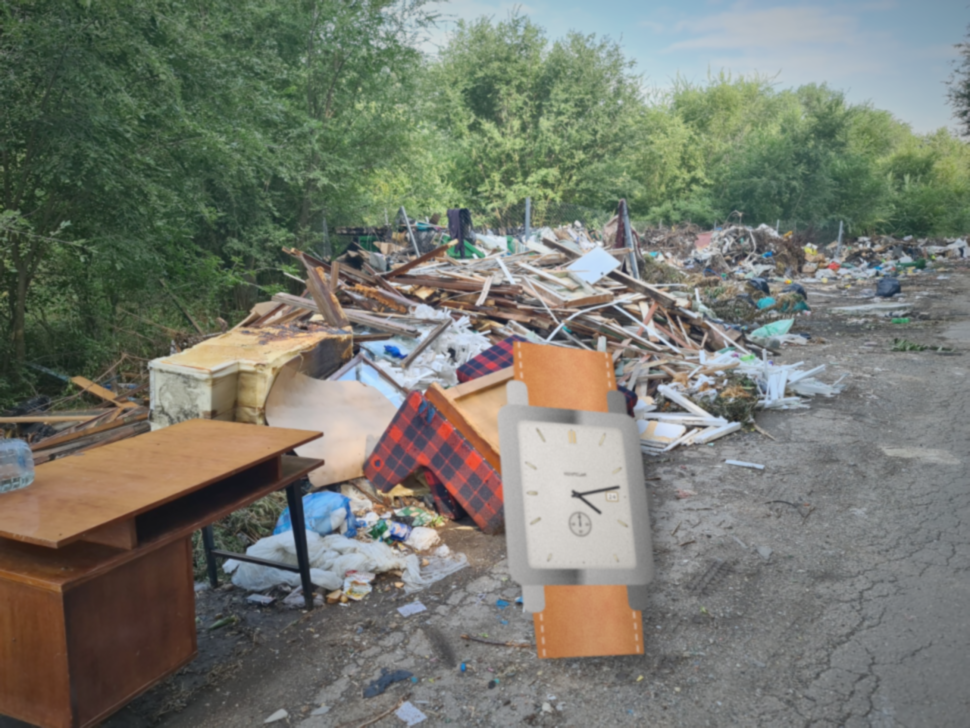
4.13
